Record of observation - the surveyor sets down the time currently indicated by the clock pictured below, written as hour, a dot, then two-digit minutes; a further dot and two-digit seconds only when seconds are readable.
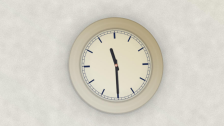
11.30
